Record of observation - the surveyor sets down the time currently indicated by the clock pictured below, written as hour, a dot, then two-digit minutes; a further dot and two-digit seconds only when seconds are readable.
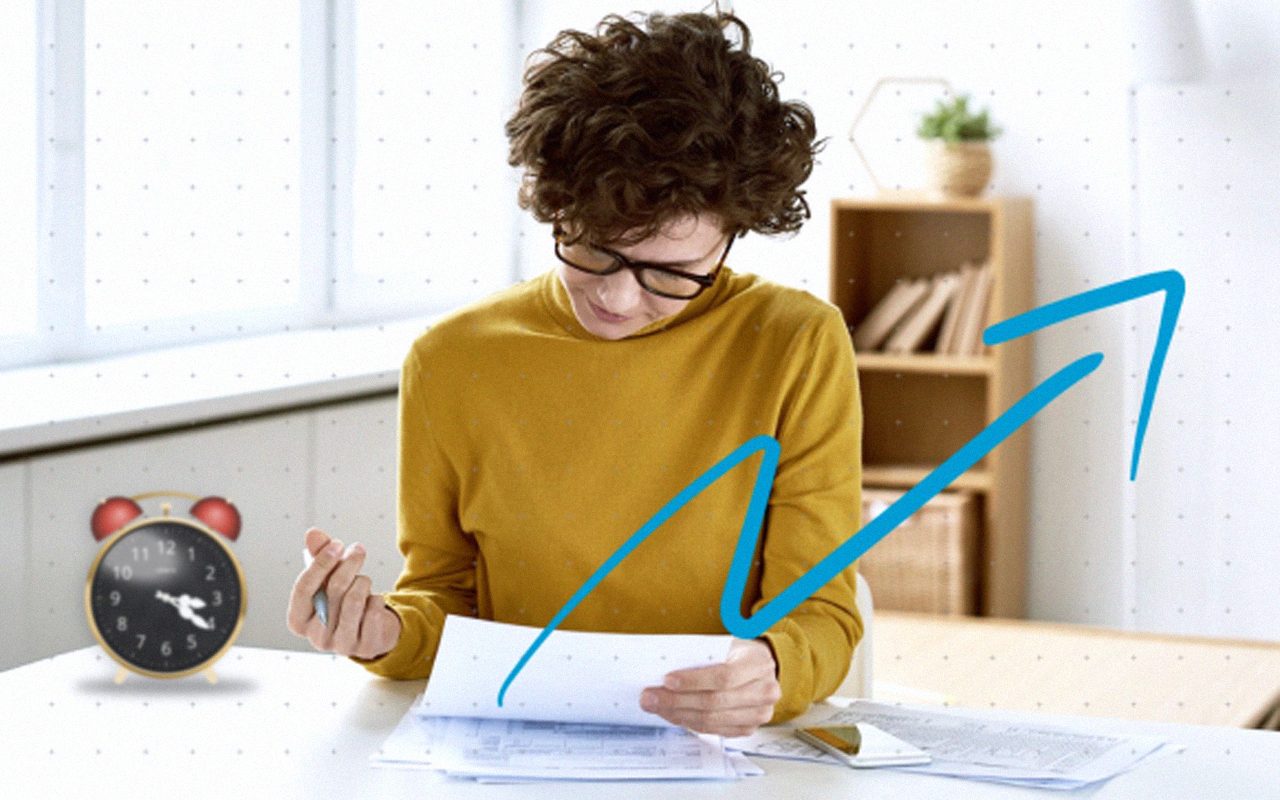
3.21
